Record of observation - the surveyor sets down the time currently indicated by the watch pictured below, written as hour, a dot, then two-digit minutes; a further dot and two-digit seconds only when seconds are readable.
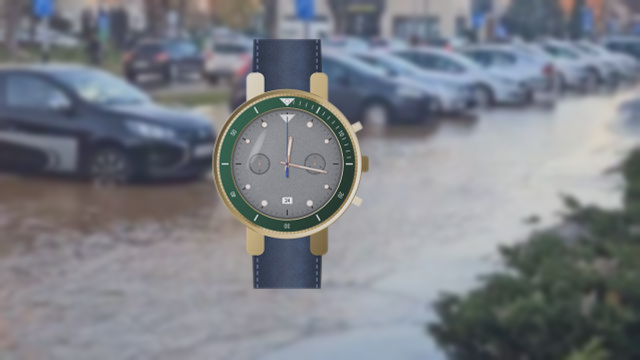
12.17
